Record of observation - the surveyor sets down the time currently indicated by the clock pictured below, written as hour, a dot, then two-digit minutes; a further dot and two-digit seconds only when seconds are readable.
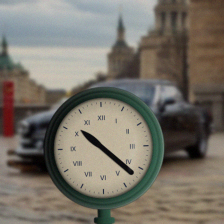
10.22
